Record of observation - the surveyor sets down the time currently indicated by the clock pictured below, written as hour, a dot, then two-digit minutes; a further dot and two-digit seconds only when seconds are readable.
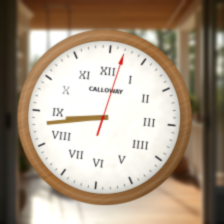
8.43.02
